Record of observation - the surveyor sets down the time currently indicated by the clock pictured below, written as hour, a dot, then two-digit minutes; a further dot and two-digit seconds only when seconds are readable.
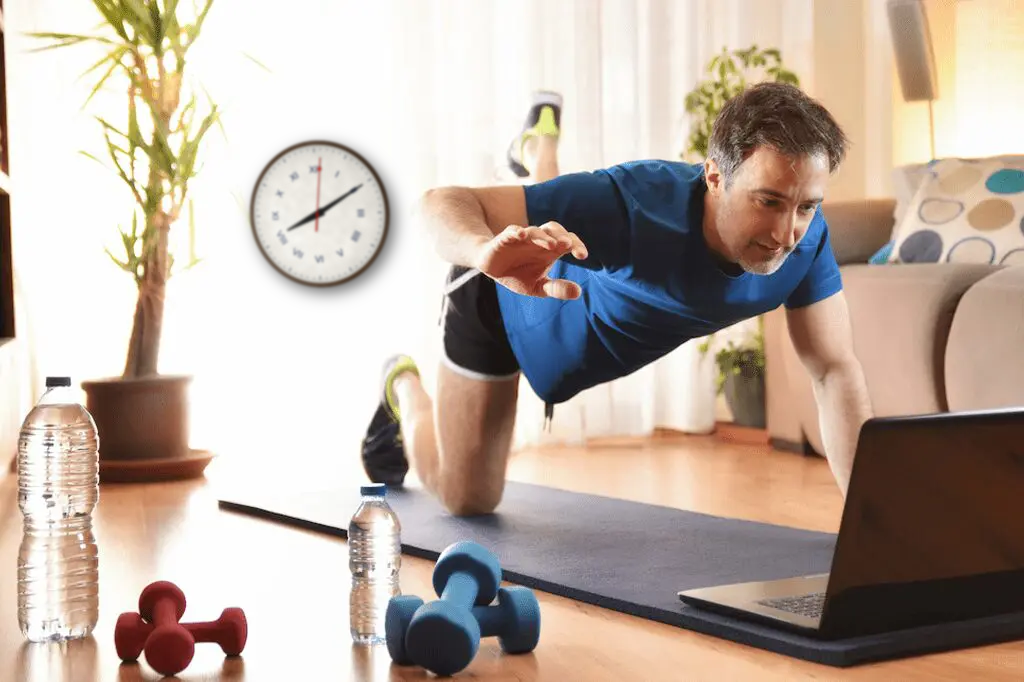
8.10.01
